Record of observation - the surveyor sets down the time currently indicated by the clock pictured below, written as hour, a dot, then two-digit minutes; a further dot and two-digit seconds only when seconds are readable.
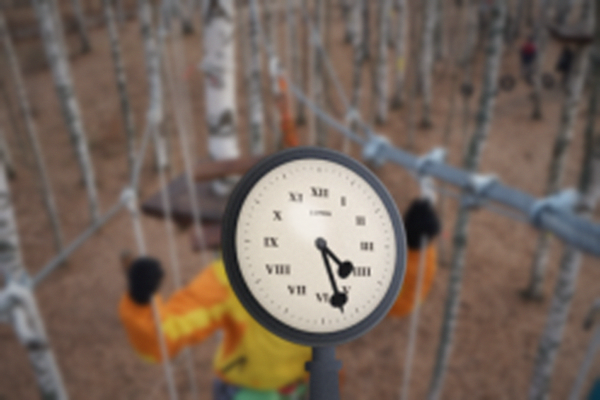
4.27
